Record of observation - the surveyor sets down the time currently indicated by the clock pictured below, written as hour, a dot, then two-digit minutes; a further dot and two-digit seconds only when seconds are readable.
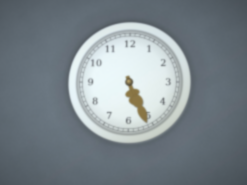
5.26
